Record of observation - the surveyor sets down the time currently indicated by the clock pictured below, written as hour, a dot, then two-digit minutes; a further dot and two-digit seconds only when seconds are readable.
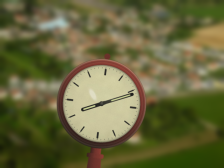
8.11
